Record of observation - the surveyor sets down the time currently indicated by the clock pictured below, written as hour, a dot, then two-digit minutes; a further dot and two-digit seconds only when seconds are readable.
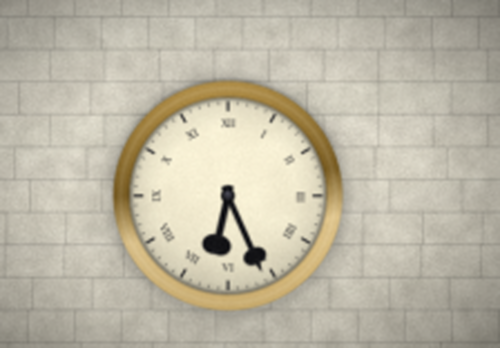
6.26
